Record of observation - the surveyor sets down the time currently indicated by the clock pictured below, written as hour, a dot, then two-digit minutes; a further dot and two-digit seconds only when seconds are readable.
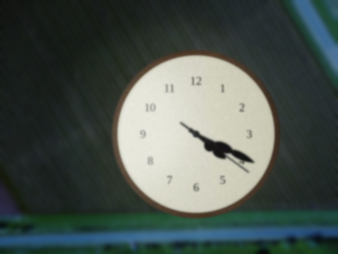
4.19.21
